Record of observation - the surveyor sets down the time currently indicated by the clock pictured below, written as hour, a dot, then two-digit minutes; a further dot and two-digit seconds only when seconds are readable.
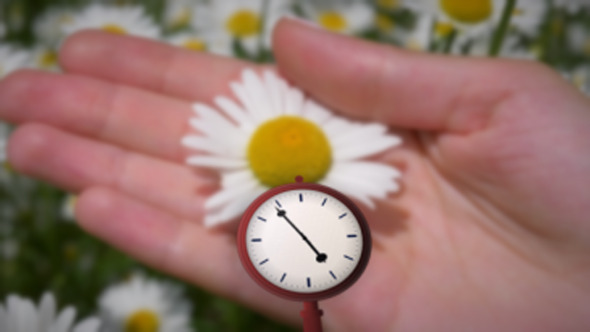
4.54
